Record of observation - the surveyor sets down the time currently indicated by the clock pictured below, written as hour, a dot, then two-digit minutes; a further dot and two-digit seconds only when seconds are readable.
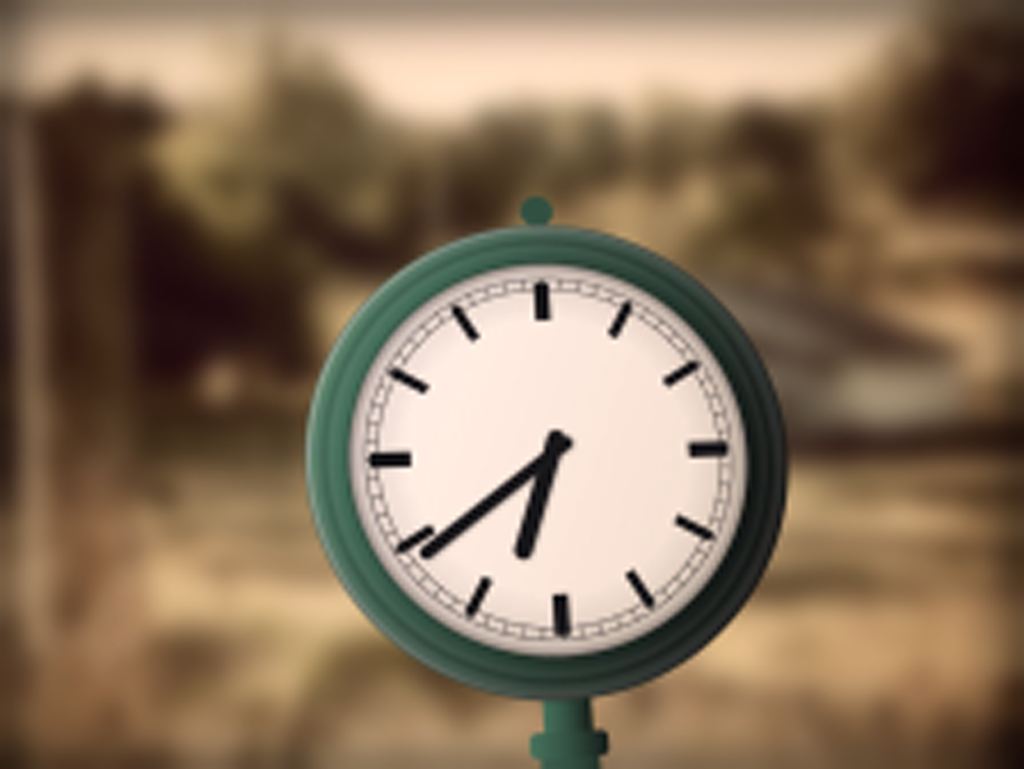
6.39
